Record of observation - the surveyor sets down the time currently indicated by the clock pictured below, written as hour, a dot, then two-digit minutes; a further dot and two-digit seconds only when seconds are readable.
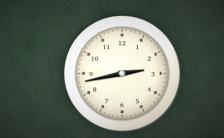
2.43
